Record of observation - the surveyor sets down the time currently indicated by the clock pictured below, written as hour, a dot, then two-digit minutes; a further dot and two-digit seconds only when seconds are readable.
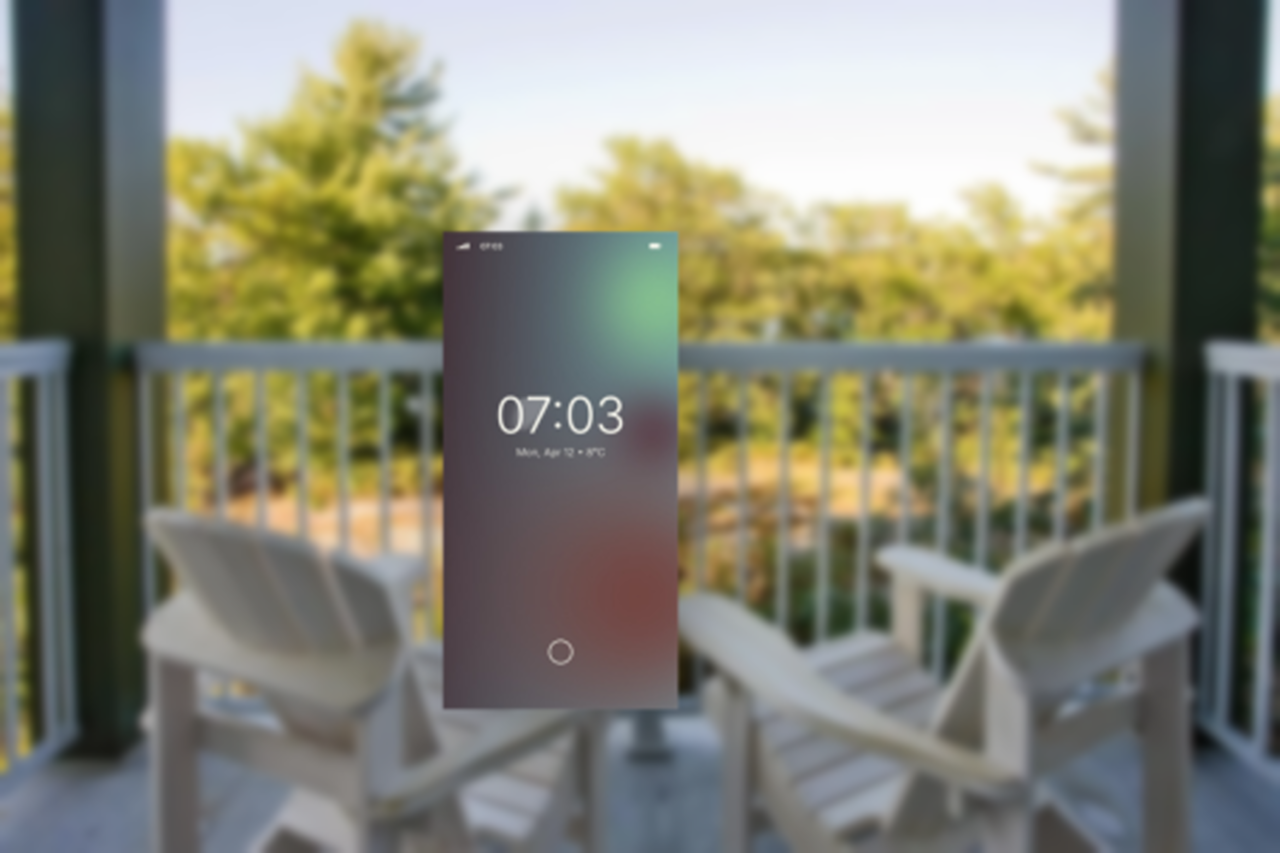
7.03
